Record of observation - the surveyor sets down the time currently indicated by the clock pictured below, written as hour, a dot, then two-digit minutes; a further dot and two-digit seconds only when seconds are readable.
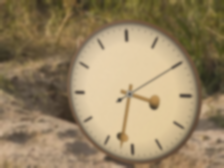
3.32.10
